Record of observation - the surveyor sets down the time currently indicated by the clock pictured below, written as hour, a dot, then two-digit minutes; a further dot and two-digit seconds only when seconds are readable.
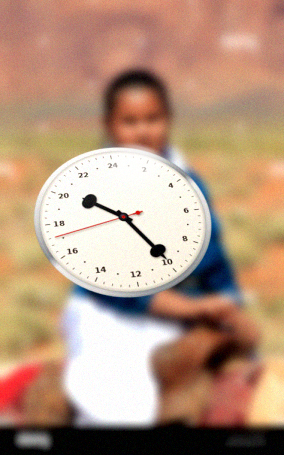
20.24.43
